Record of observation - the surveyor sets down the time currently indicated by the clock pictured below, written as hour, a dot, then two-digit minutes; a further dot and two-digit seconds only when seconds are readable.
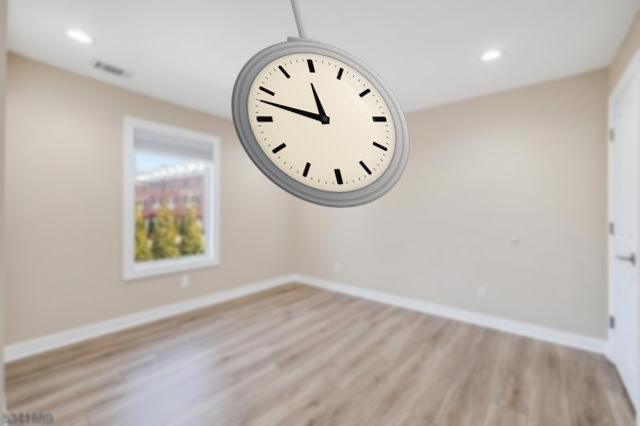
11.48
